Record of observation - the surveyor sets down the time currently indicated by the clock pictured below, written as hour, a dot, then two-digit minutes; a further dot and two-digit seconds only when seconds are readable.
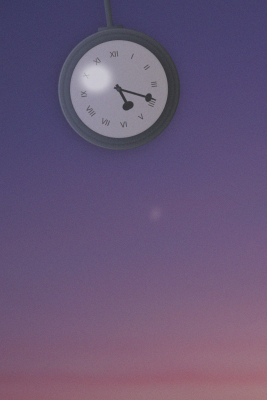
5.19
